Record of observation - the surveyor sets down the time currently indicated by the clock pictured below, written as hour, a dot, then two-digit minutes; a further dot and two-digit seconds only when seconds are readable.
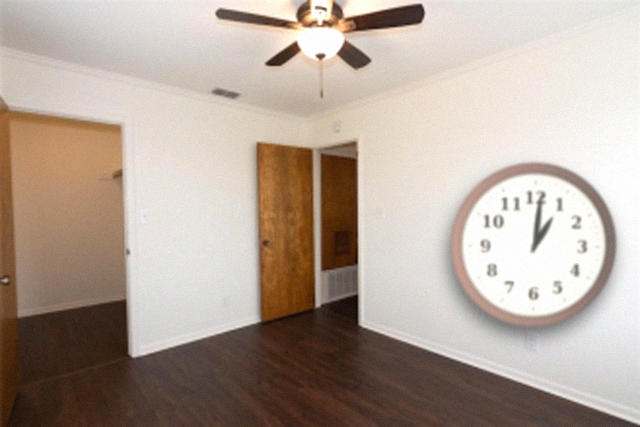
1.01
